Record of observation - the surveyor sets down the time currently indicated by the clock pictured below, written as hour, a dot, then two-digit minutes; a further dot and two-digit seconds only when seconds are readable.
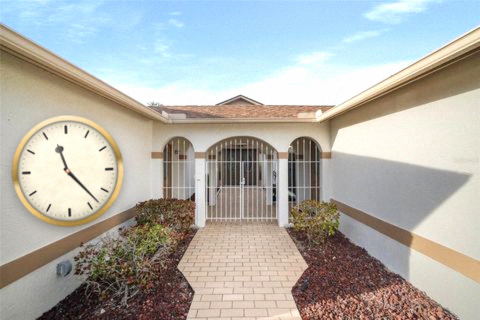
11.23
